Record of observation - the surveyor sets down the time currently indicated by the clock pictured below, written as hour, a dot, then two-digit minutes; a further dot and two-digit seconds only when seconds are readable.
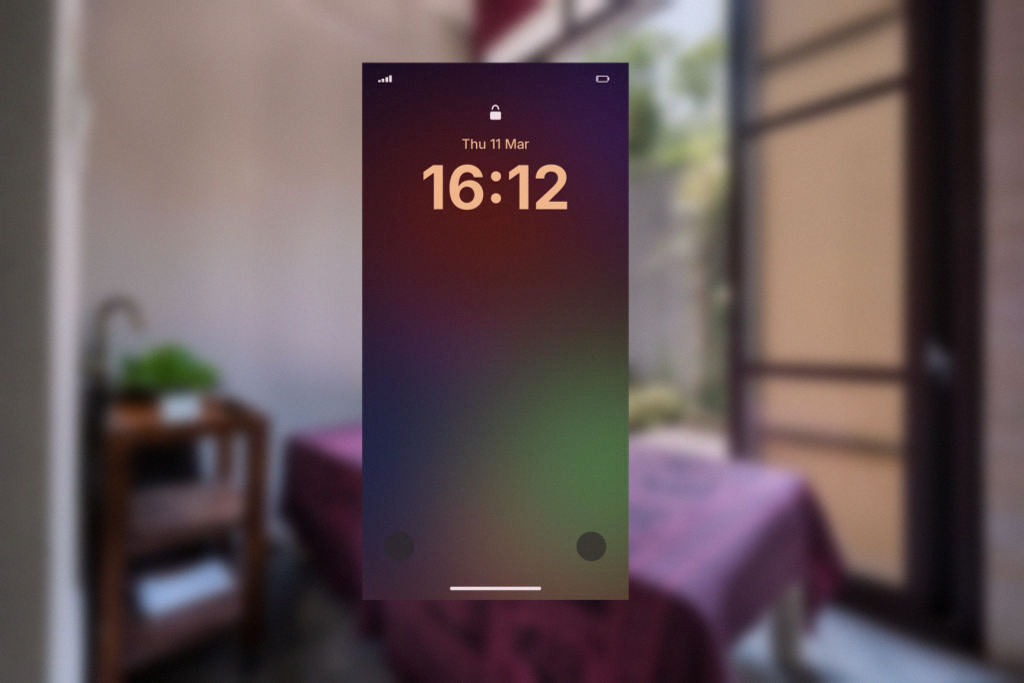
16.12
